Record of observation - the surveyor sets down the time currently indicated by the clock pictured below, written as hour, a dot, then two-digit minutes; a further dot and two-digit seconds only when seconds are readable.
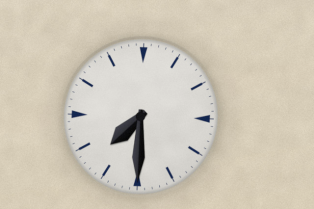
7.30
